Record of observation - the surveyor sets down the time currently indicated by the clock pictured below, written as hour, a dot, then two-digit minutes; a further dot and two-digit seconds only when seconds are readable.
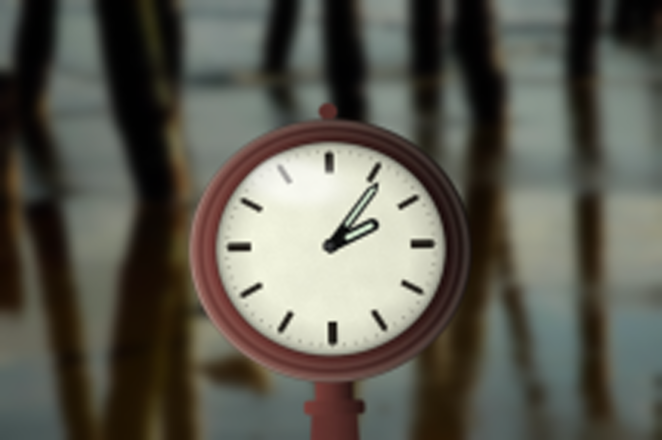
2.06
